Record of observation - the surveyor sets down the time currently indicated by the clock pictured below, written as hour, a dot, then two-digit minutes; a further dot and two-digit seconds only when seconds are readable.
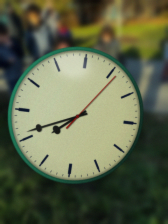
7.41.06
